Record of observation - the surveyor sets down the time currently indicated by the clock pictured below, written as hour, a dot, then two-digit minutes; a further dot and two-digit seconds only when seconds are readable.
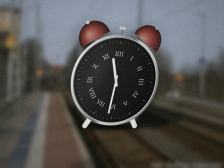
11.31
